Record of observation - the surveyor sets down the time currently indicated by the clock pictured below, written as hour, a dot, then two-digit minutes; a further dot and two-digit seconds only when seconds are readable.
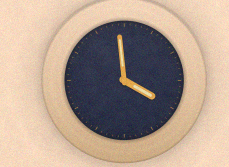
3.59
